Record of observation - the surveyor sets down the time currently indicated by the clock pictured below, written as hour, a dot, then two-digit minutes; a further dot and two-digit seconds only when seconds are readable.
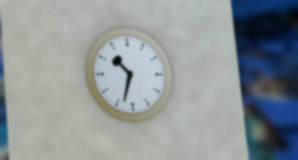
10.33
